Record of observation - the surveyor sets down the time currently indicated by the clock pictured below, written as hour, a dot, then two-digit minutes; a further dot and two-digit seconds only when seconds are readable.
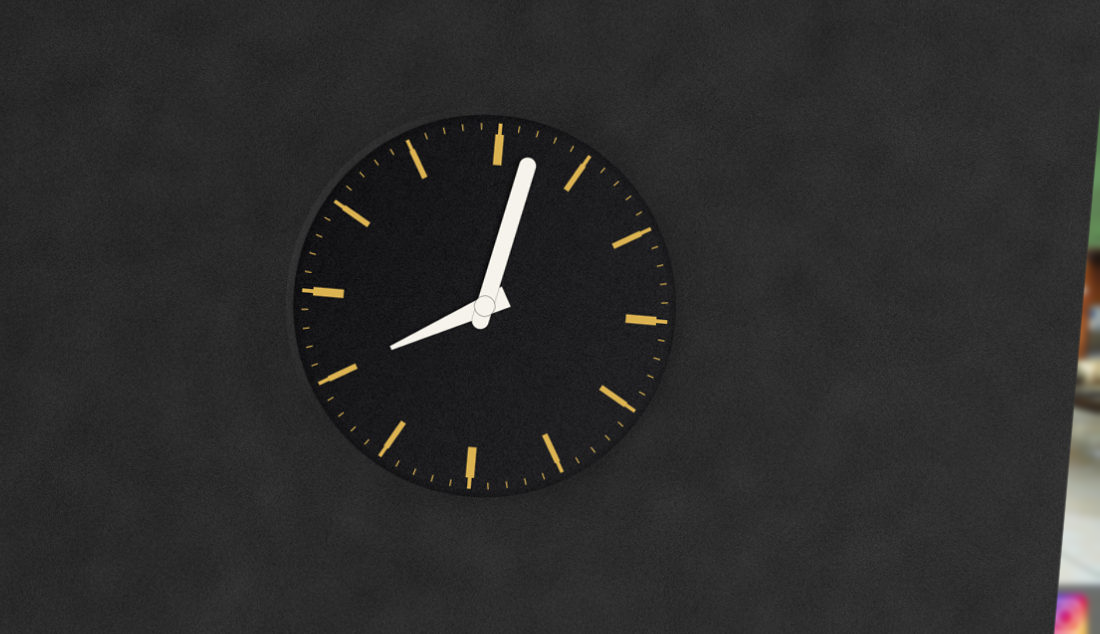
8.02
